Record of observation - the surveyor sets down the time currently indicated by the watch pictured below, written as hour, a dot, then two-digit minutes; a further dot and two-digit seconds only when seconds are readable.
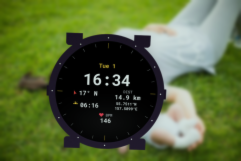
16.34
